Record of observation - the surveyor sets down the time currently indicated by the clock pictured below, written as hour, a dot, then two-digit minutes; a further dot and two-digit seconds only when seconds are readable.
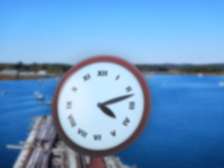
4.12
